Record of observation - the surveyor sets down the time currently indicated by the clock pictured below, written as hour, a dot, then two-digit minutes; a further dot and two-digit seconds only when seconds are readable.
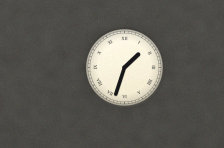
1.33
